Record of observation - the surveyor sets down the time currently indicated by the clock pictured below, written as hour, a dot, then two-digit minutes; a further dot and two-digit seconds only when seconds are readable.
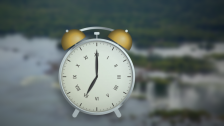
7.00
